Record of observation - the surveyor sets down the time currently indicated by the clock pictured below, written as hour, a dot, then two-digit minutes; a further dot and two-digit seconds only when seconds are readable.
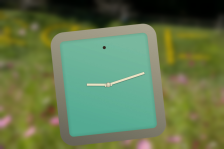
9.13
